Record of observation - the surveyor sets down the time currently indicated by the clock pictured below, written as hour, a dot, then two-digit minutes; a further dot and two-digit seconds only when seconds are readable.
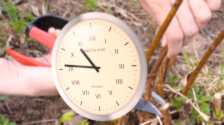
10.46
